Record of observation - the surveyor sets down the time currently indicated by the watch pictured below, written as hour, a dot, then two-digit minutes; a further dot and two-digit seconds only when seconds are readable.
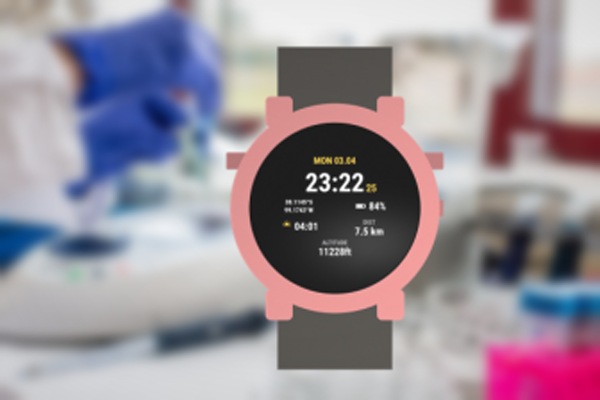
23.22
